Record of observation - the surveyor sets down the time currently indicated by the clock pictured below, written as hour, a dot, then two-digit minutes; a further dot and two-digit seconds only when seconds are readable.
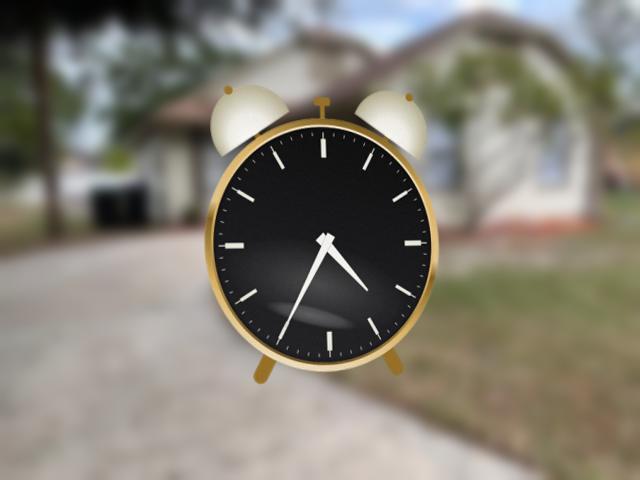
4.35
